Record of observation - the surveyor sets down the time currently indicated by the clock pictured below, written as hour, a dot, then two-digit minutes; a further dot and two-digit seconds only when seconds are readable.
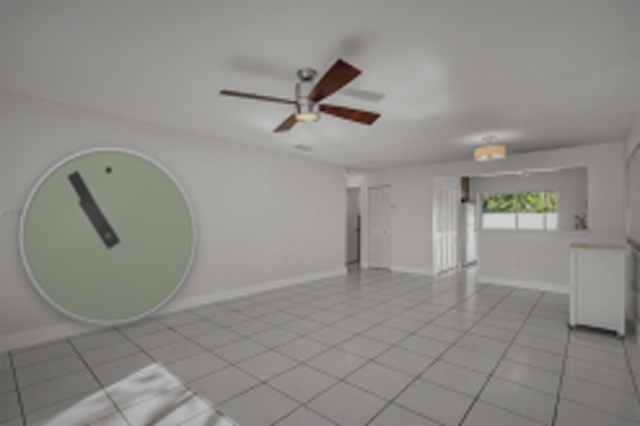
10.55
